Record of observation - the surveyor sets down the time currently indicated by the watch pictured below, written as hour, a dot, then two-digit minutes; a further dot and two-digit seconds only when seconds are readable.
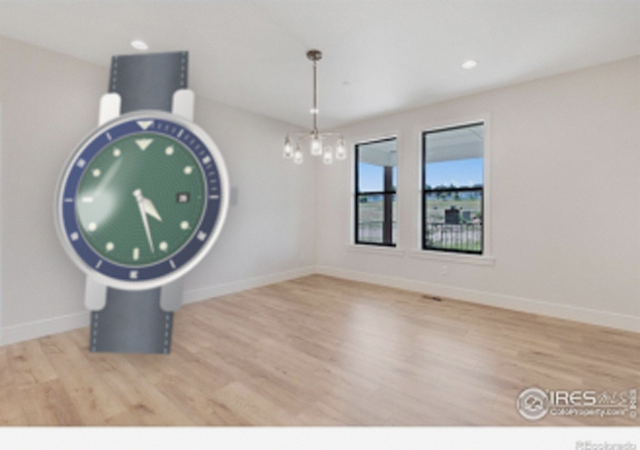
4.27
